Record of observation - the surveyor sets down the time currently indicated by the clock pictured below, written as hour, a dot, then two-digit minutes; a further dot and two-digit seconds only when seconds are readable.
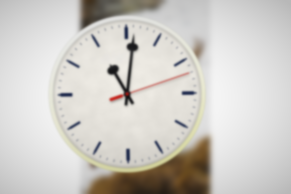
11.01.12
